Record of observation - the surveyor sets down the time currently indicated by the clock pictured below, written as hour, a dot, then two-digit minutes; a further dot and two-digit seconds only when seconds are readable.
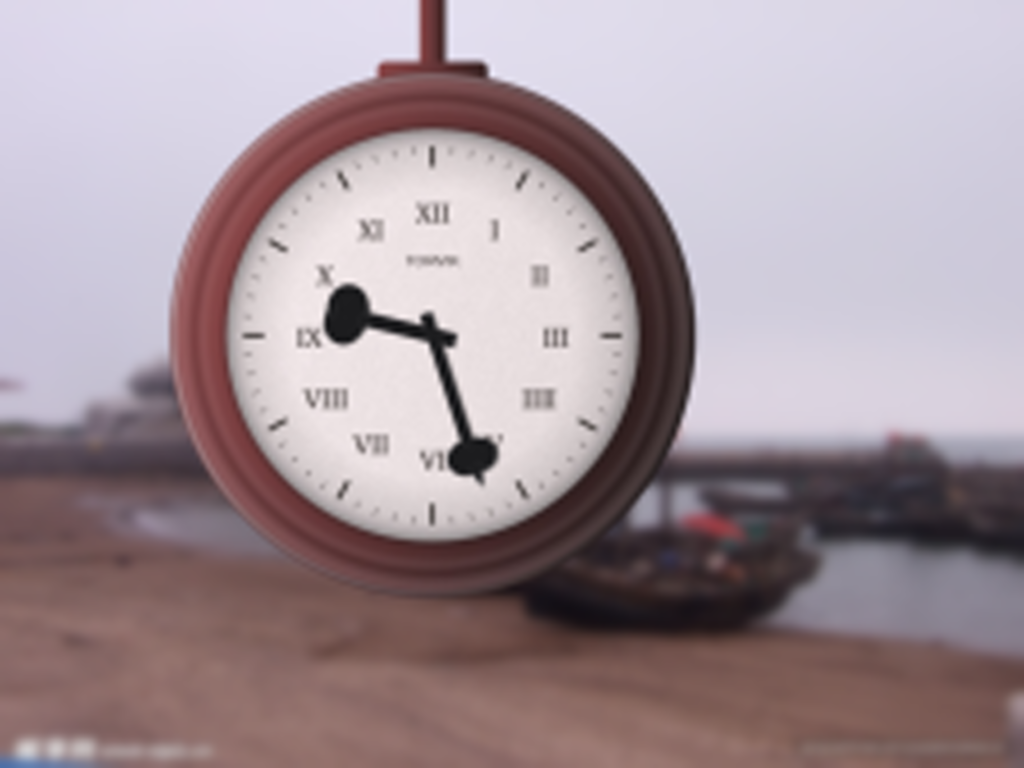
9.27
